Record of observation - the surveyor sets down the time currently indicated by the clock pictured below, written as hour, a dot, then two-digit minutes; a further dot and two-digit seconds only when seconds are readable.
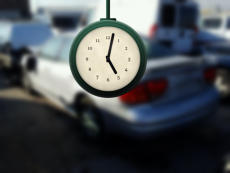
5.02
